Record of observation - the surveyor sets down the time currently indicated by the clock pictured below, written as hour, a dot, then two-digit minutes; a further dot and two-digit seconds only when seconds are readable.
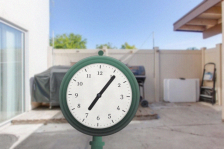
7.06
